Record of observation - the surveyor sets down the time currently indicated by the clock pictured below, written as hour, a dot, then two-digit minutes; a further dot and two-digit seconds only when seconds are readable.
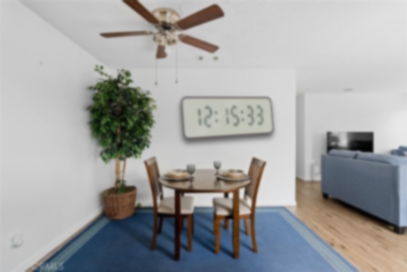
12.15.33
